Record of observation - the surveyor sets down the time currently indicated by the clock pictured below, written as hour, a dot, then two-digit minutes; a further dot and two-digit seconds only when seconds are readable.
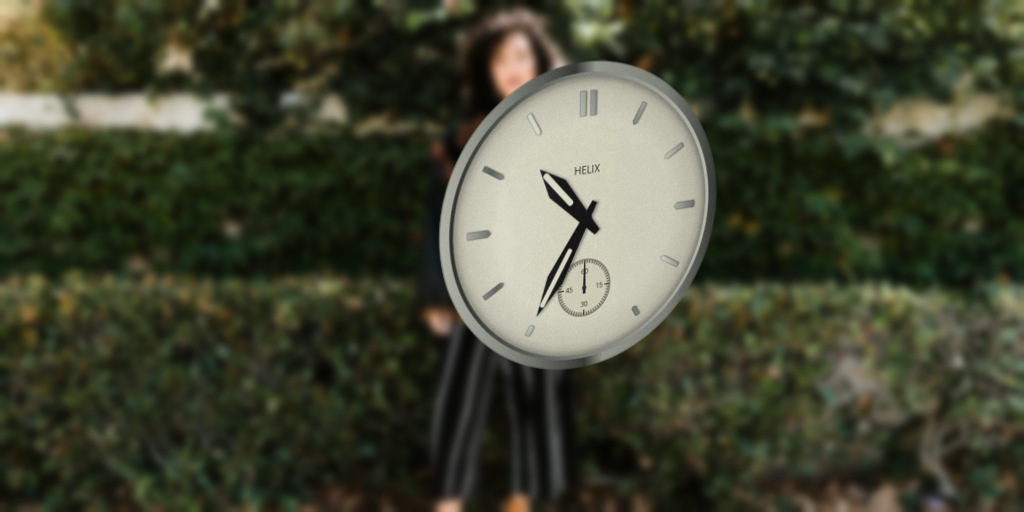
10.35
